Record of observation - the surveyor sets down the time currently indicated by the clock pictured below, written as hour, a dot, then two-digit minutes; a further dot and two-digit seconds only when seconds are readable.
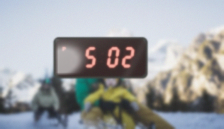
5.02
